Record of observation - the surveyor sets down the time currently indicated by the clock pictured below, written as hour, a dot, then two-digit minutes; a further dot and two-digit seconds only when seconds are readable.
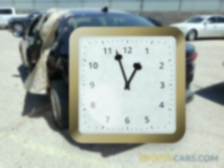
12.57
